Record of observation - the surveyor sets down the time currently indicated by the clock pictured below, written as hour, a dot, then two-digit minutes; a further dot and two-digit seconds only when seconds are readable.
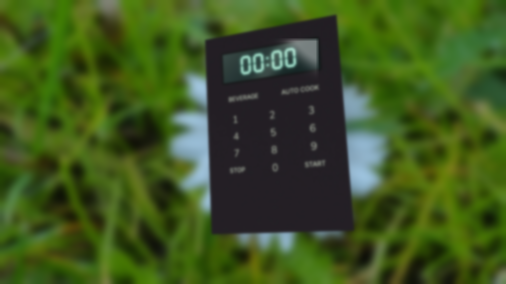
0.00
